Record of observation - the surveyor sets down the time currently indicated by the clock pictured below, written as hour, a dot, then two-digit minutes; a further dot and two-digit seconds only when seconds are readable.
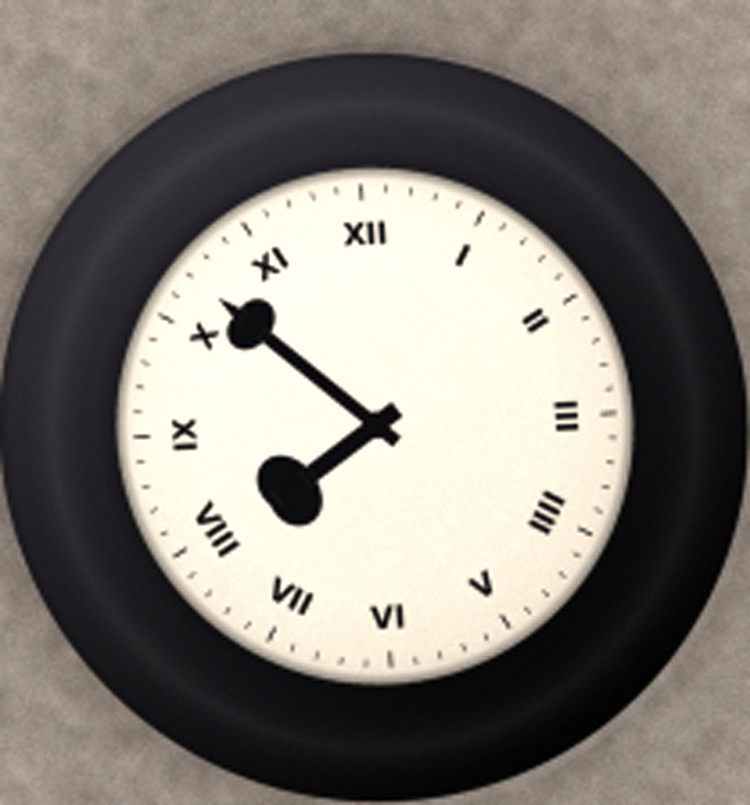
7.52
